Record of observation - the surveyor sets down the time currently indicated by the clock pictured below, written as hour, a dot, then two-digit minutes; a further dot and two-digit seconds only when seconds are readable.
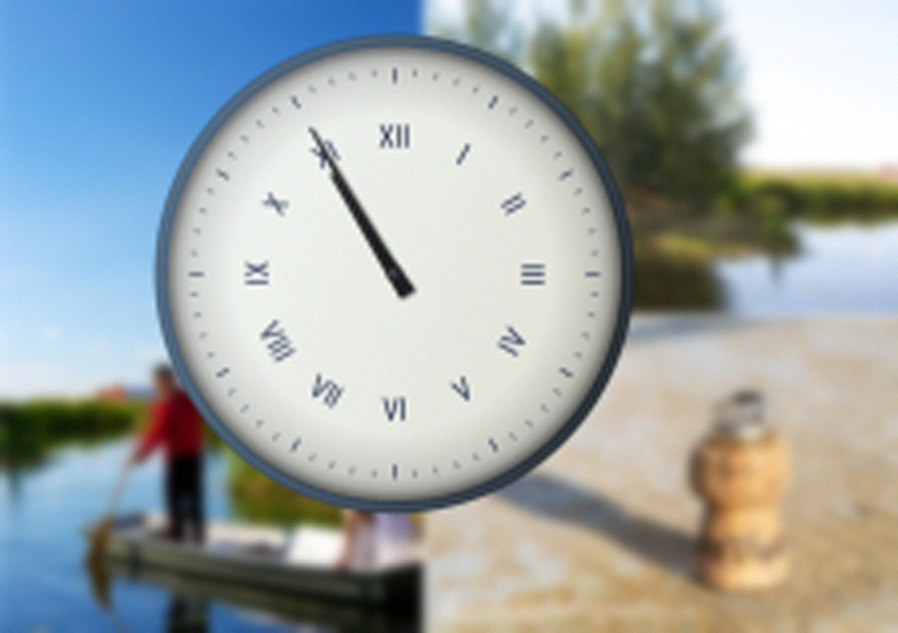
10.55
